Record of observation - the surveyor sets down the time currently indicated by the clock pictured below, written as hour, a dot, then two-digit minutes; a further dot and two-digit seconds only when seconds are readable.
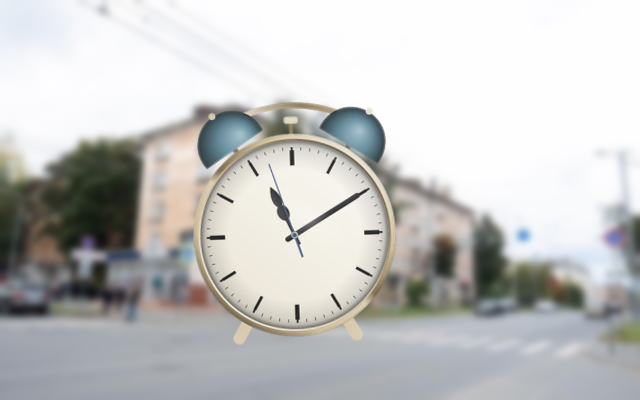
11.09.57
